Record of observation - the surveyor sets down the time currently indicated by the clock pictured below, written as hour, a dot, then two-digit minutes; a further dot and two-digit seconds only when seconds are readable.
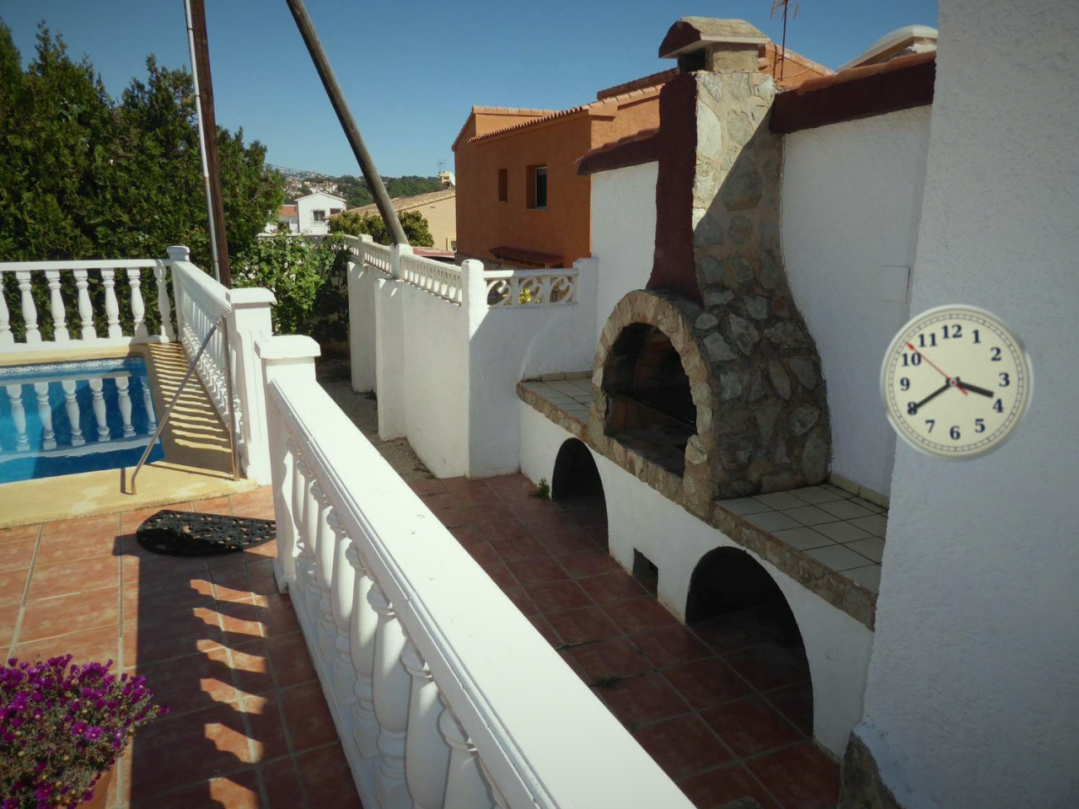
3.39.52
